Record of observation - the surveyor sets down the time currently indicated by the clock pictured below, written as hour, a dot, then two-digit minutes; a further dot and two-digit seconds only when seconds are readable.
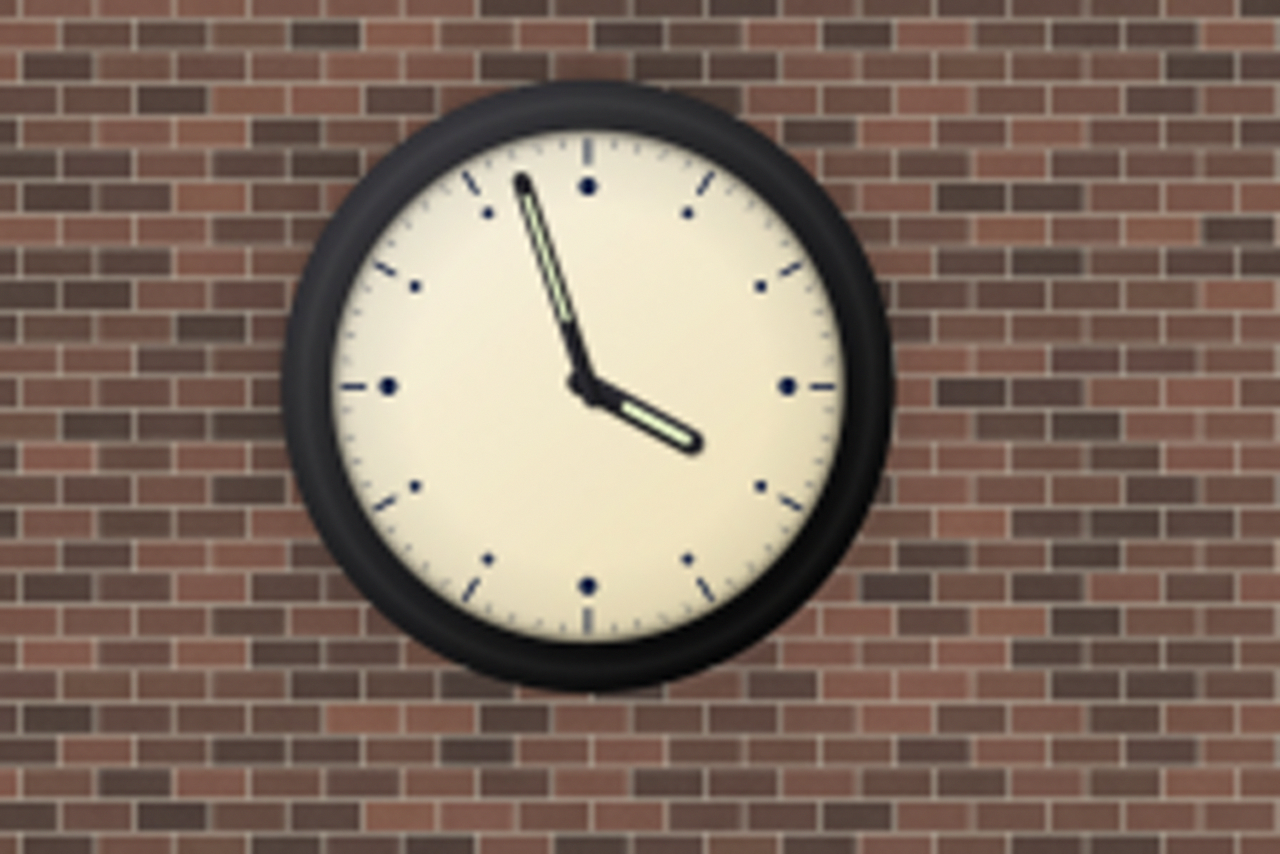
3.57
